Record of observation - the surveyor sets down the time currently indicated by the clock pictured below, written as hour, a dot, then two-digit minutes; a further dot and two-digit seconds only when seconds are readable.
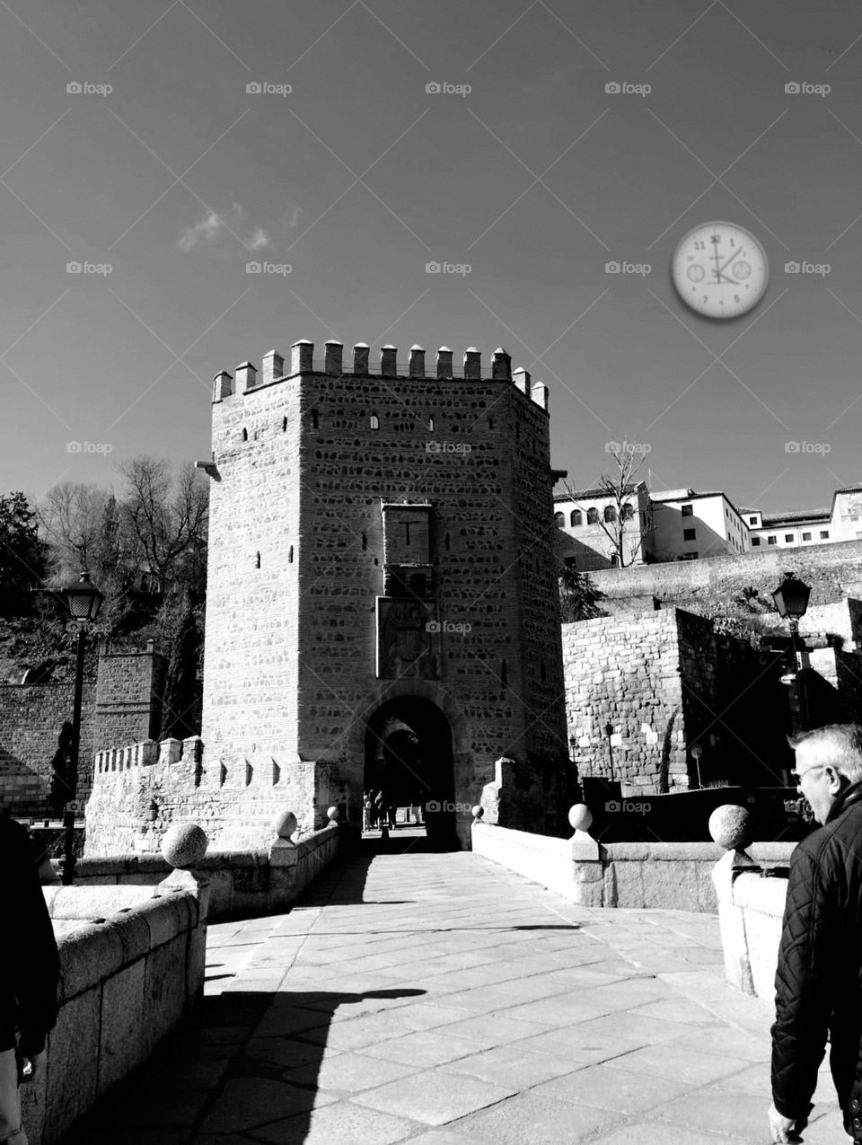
4.08
